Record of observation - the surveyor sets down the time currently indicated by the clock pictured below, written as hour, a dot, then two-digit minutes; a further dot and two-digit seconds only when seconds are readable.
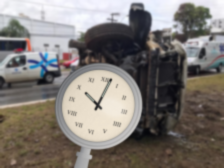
10.02
